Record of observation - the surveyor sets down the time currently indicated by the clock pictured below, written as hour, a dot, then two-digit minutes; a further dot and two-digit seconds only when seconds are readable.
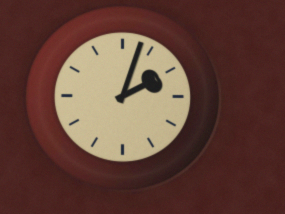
2.03
